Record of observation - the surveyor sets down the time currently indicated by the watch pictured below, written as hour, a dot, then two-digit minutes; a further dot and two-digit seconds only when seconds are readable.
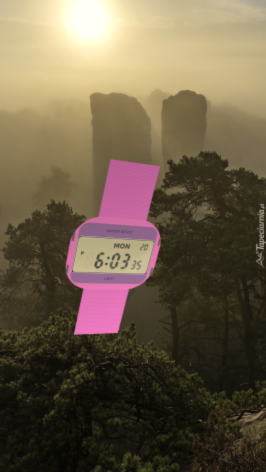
6.03.35
